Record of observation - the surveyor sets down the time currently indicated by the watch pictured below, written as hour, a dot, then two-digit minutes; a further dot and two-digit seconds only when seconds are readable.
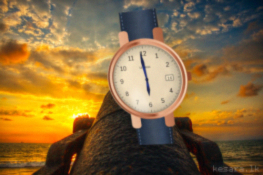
5.59
